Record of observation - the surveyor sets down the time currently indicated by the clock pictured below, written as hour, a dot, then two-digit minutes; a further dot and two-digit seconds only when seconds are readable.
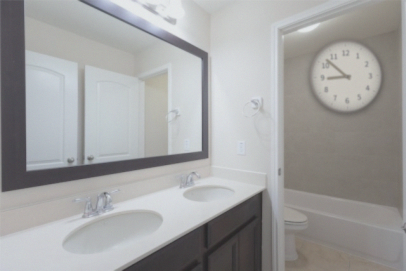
8.52
